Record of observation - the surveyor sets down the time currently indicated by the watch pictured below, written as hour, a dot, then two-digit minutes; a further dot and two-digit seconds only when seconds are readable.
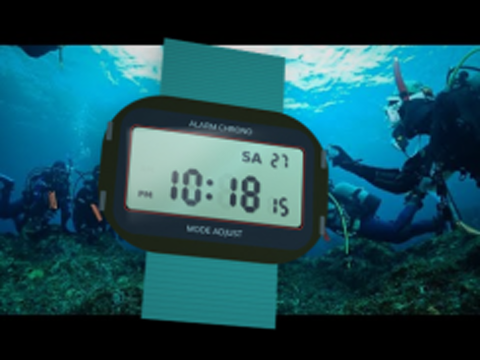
10.18.15
